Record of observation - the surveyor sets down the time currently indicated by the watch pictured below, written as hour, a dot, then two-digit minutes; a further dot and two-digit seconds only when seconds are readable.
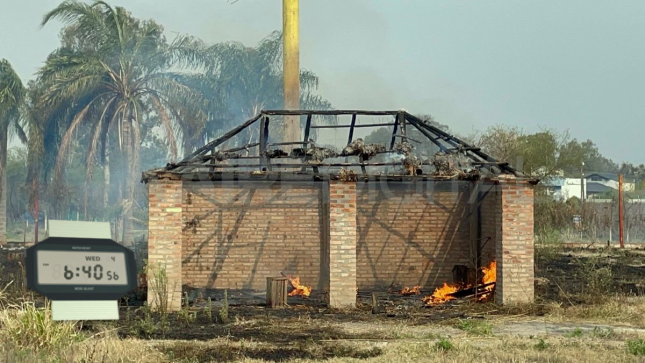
6.40.56
